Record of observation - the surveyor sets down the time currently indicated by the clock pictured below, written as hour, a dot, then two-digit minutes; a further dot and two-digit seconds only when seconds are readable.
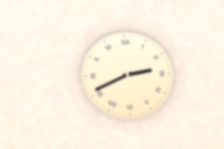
2.41
